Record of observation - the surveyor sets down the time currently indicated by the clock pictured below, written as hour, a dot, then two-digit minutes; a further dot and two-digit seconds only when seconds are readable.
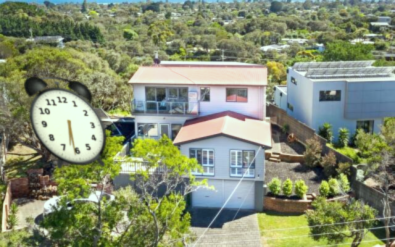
6.31
